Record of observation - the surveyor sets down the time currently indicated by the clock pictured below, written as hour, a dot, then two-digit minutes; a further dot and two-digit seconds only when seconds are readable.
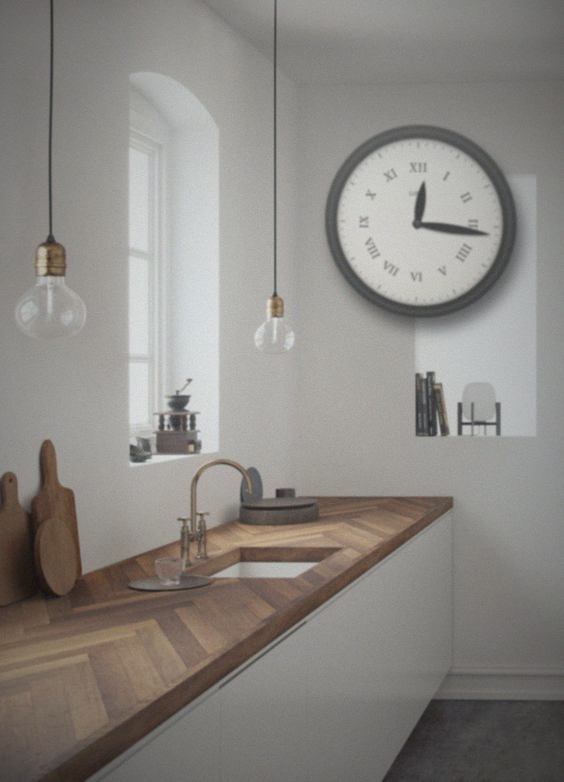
12.16
